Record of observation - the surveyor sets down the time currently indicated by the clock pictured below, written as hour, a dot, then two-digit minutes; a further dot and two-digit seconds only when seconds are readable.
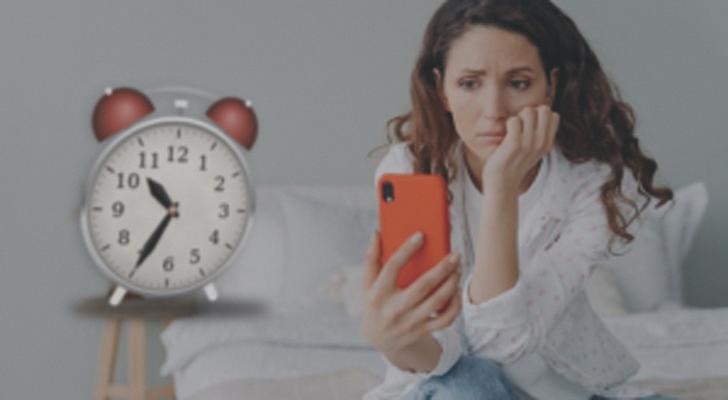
10.35
